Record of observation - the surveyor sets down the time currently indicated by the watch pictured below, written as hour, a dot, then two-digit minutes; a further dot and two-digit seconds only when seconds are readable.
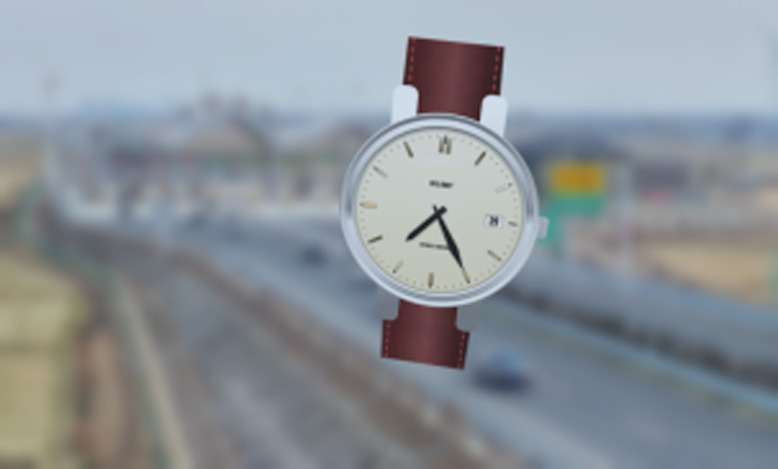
7.25
